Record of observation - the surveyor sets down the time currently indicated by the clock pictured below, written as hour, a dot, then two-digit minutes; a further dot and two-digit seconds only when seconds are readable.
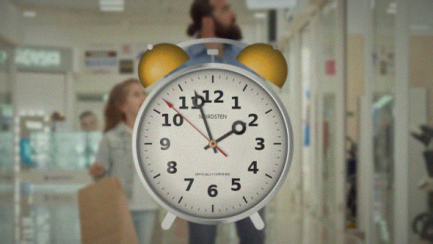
1.56.52
